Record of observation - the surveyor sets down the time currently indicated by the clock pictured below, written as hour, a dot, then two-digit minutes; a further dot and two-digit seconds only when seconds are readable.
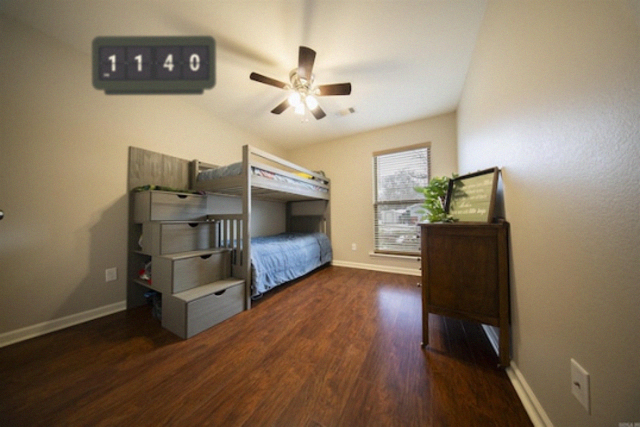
11.40
